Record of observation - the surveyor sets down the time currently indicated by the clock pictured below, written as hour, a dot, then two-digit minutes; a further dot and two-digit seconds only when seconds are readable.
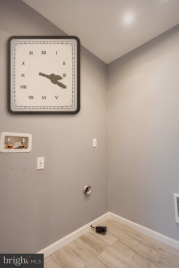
3.20
